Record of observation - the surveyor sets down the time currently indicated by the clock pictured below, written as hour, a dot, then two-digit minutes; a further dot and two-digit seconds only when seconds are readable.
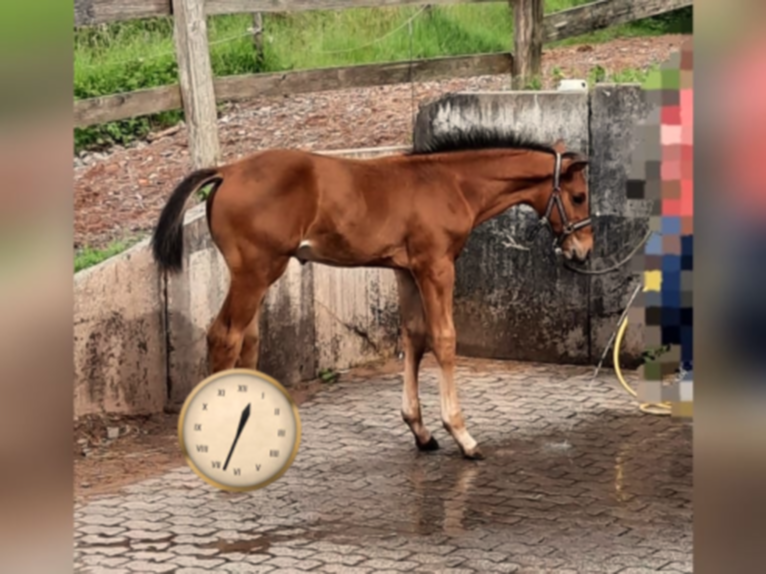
12.33
